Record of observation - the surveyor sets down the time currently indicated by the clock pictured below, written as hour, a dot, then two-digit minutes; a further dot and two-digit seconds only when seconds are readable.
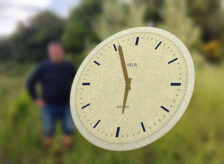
5.56
